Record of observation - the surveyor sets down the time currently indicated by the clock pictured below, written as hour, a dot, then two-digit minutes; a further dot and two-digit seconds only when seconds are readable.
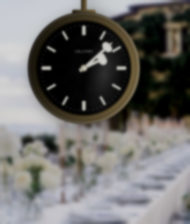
2.08
